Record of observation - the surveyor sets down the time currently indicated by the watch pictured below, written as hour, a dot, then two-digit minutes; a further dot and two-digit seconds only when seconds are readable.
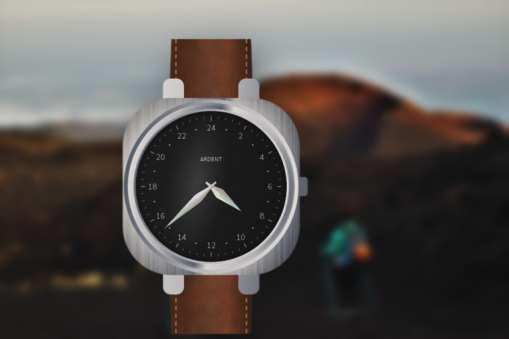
8.38
